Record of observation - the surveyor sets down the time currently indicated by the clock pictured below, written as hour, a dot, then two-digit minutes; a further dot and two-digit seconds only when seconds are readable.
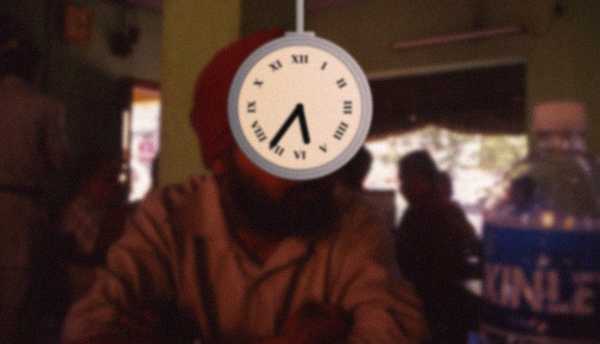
5.36
